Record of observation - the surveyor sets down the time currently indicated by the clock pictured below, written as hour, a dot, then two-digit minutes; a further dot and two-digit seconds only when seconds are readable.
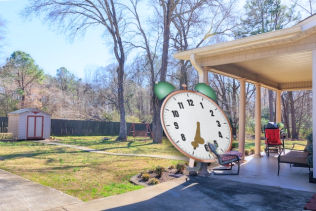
6.35
